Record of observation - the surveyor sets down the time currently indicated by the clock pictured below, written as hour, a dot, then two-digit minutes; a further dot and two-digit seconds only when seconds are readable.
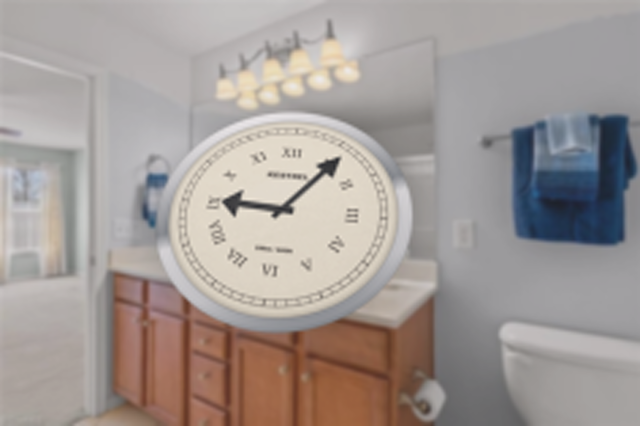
9.06
